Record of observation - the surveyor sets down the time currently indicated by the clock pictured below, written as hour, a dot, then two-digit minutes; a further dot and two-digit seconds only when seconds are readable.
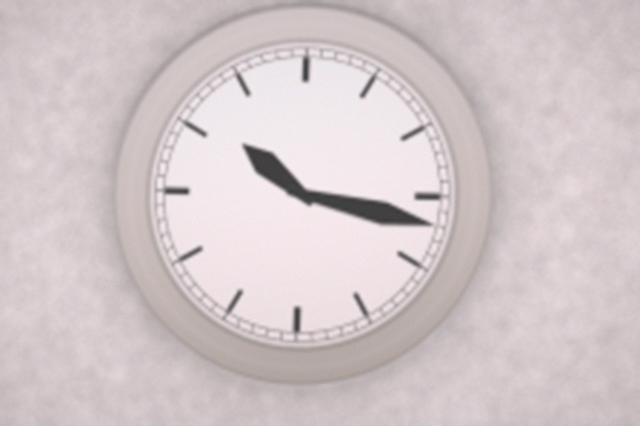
10.17
